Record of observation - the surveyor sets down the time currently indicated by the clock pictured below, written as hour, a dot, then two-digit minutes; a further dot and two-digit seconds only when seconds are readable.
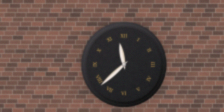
11.38
